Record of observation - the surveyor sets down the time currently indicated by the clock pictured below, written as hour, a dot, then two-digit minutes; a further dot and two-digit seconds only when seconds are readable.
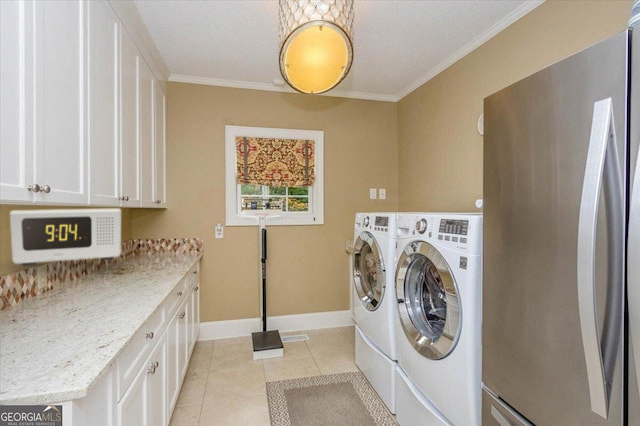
9.04
